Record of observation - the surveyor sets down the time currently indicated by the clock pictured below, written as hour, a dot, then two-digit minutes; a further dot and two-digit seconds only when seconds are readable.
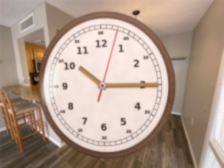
10.15.03
